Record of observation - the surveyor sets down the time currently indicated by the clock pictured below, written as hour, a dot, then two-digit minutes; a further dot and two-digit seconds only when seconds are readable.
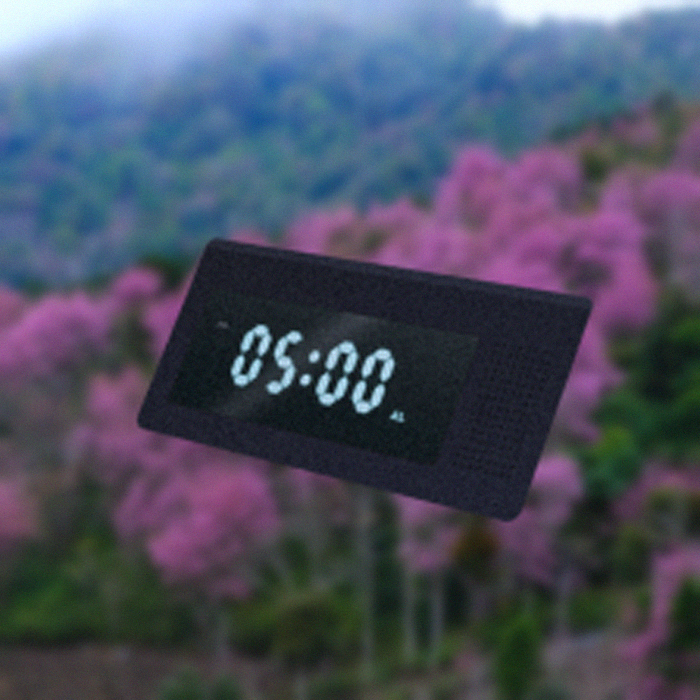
5.00
